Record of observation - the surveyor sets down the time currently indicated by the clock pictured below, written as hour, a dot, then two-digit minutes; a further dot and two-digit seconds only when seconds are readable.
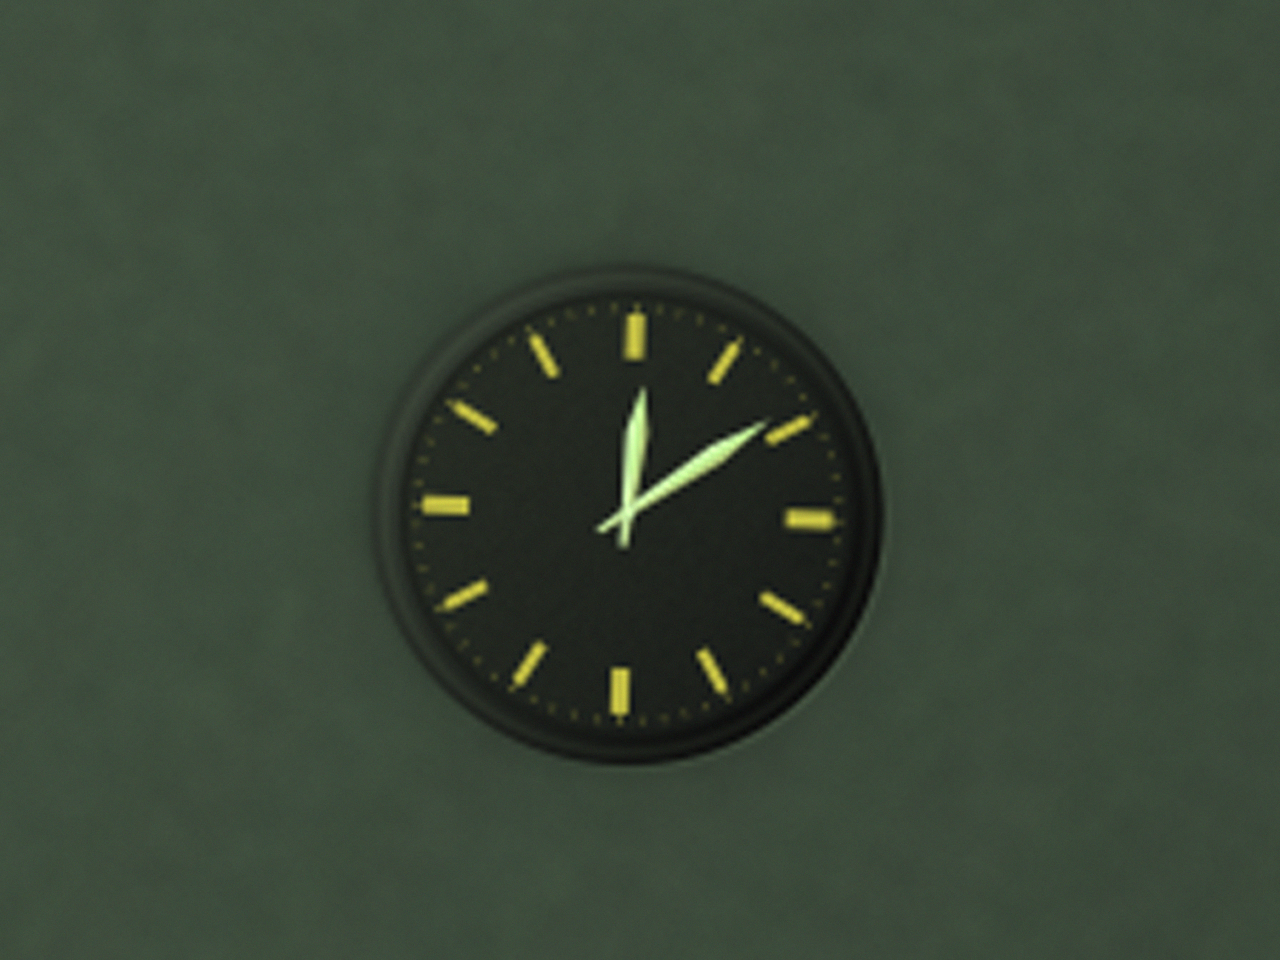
12.09
